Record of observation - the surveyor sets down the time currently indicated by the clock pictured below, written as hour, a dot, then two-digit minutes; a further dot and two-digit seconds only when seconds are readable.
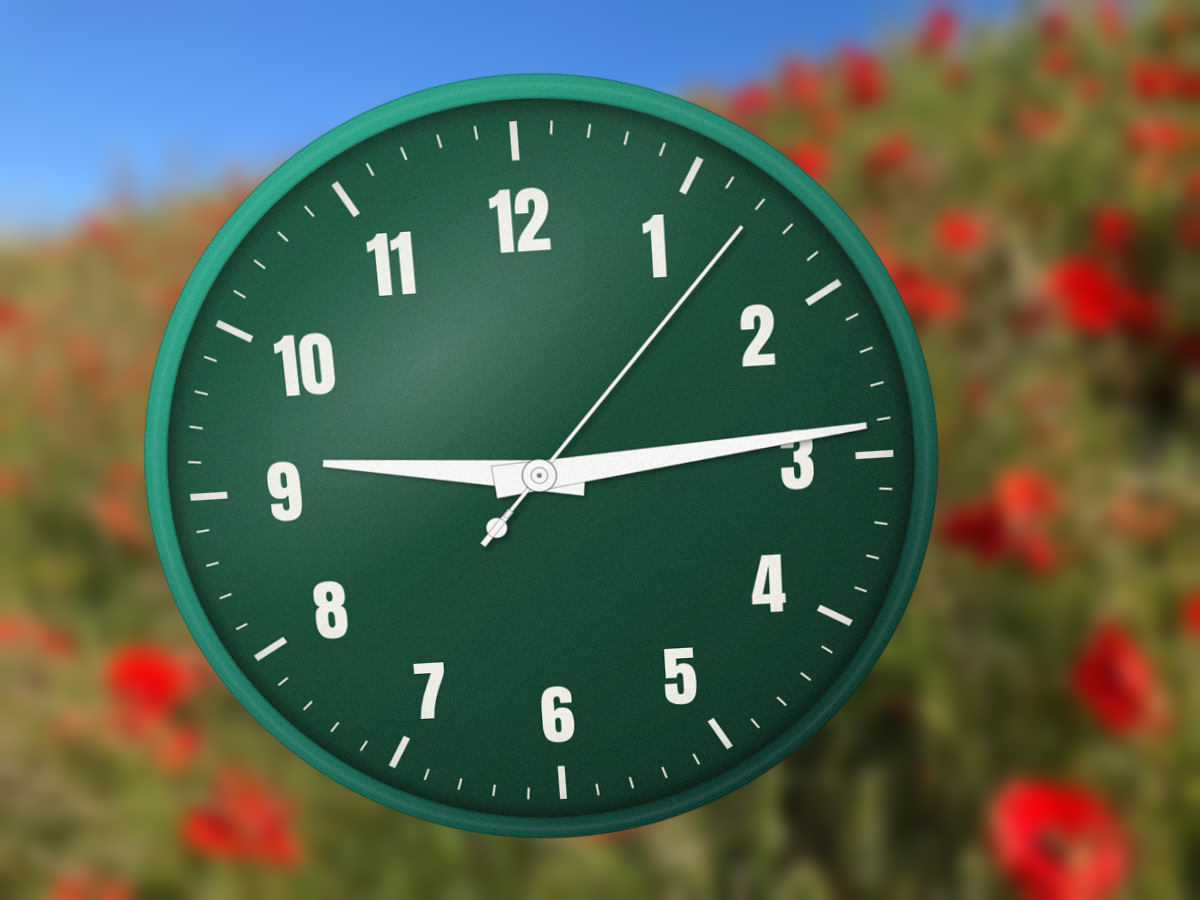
9.14.07
